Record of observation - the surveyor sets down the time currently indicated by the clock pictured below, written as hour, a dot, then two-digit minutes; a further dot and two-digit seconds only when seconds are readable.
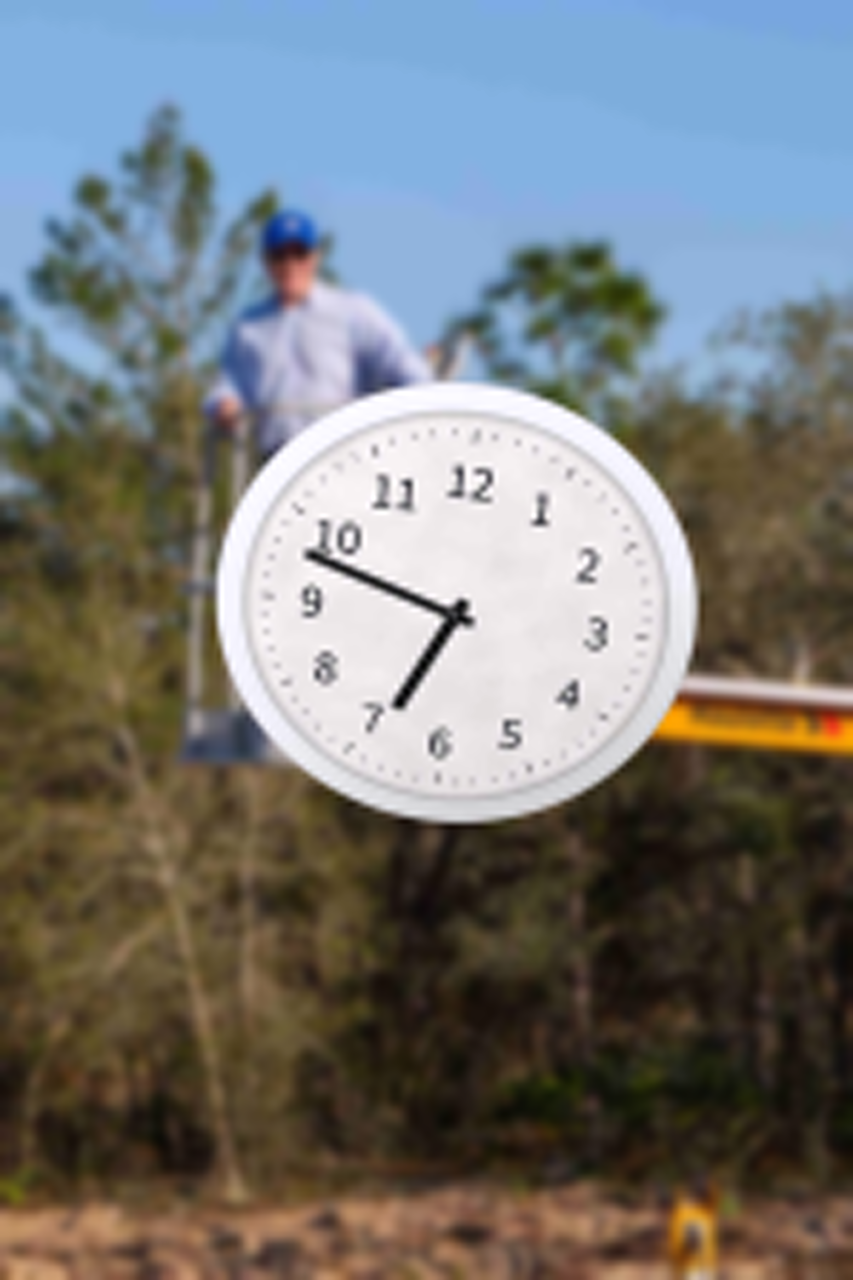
6.48
